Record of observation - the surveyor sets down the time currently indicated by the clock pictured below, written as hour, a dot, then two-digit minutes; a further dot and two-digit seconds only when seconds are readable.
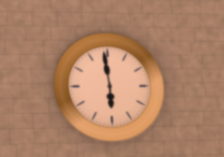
5.59
